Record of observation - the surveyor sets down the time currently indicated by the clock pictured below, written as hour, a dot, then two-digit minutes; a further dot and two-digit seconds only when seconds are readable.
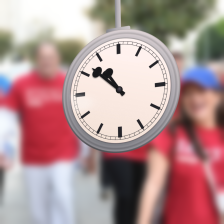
10.52
